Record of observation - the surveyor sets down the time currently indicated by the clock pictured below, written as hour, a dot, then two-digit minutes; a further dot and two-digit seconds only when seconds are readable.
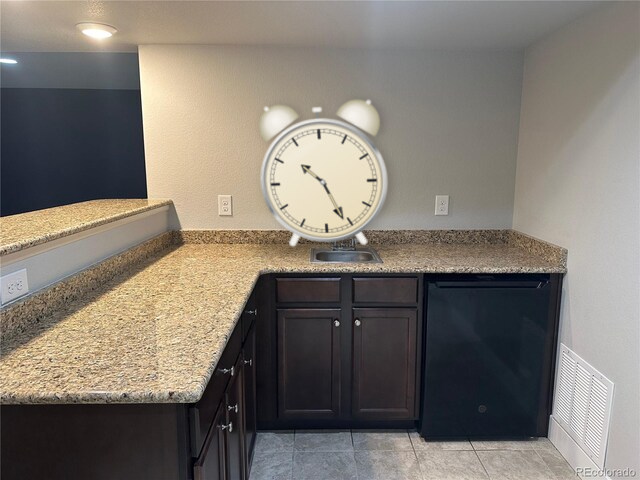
10.26
